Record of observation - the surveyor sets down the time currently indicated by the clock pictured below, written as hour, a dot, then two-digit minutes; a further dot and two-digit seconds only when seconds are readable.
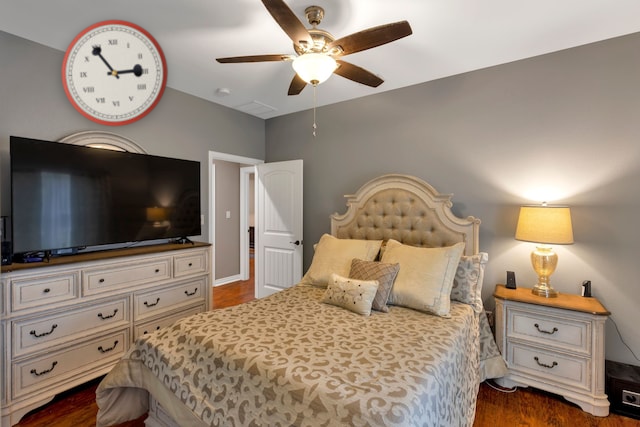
2.54
